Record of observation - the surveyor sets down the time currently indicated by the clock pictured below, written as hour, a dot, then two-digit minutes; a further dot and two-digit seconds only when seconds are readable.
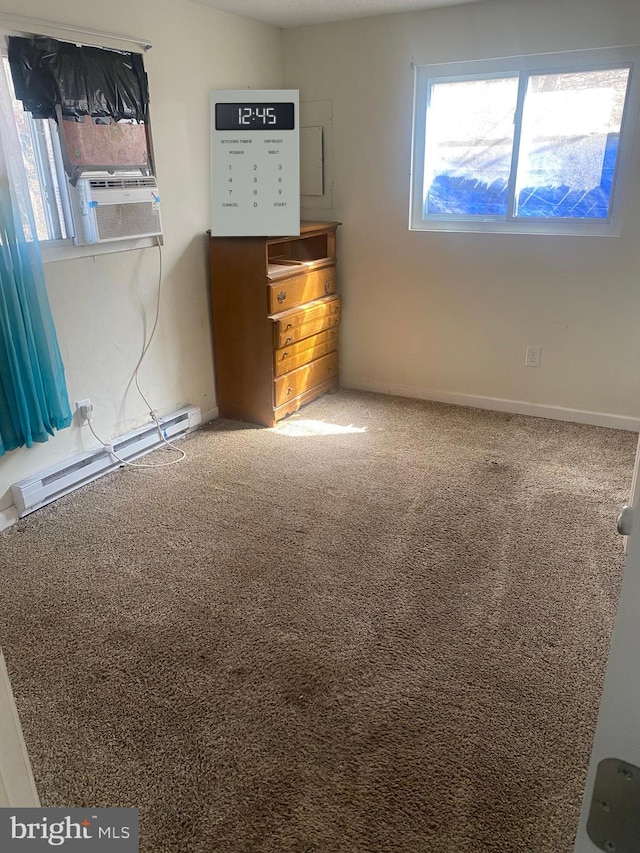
12.45
